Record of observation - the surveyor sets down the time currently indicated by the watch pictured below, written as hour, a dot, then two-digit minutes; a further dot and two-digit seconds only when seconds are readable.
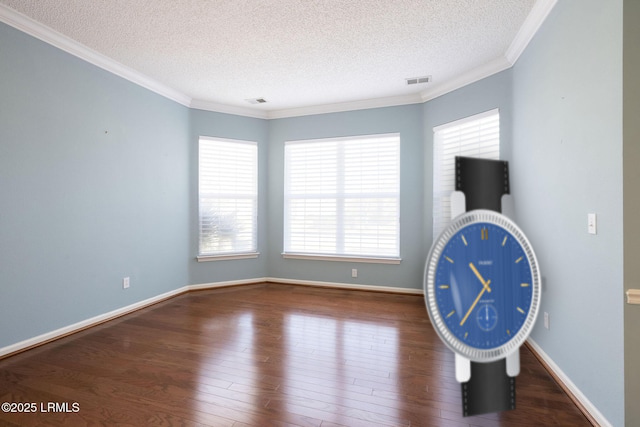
10.37
